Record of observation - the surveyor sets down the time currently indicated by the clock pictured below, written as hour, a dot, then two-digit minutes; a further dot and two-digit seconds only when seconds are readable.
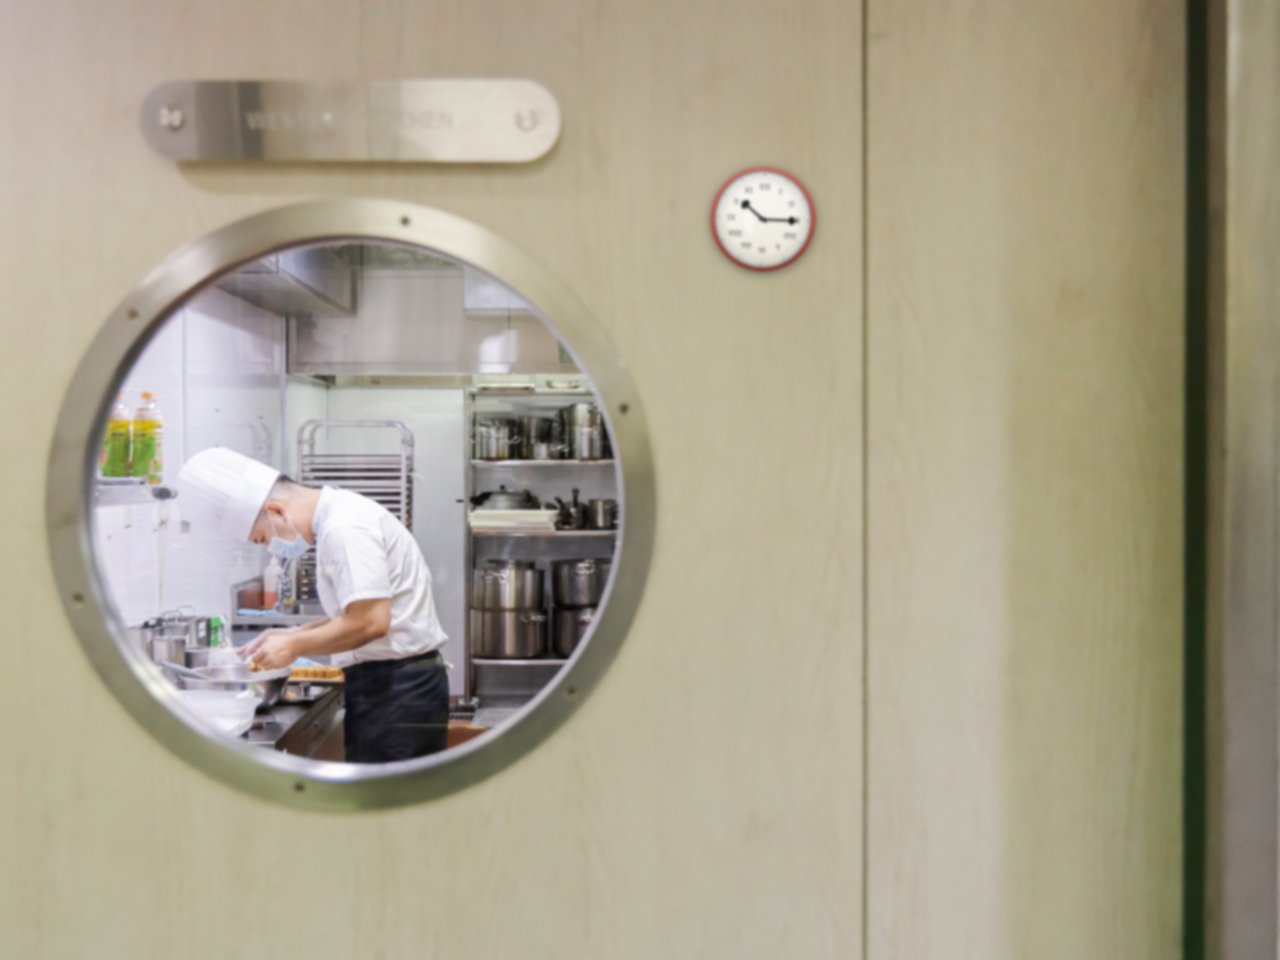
10.15
